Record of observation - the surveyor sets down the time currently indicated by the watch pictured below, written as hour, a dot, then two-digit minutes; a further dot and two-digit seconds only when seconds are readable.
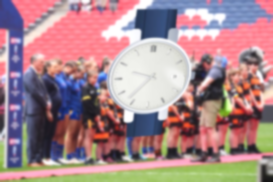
9.37
